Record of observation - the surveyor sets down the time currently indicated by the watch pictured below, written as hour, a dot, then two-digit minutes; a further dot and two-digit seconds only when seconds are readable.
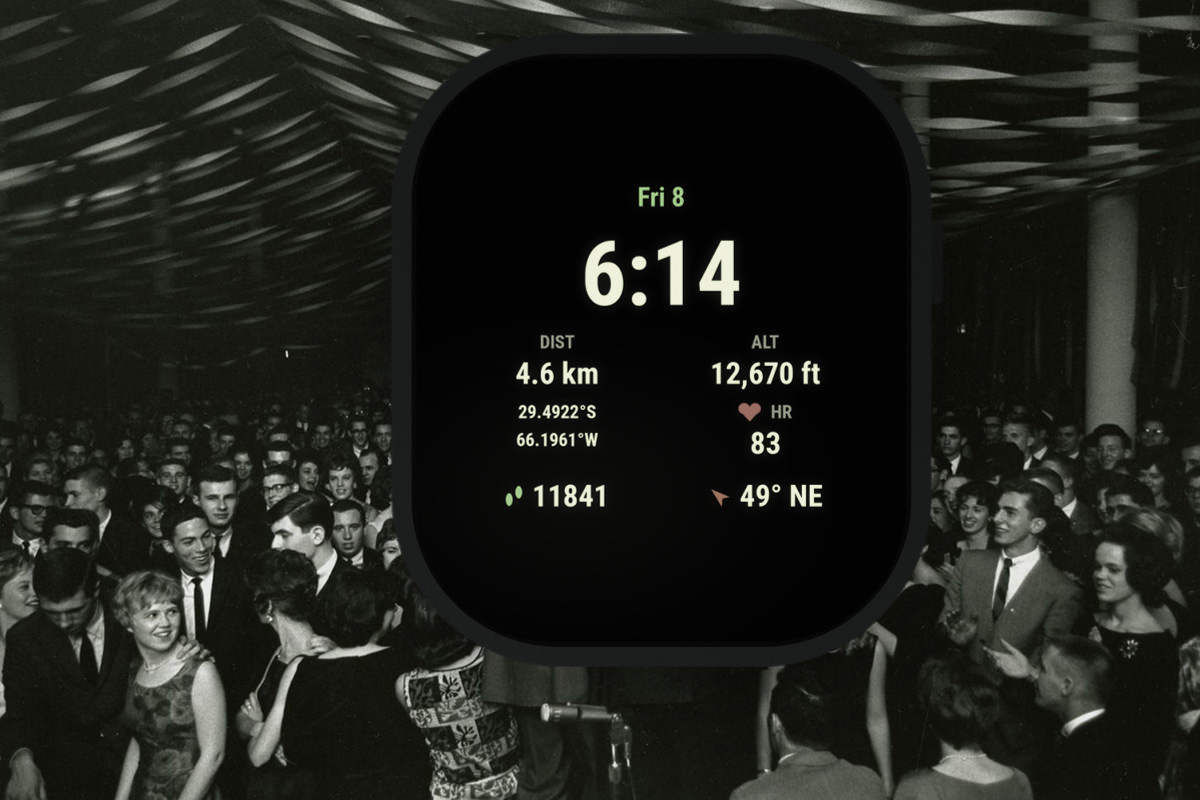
6.14
